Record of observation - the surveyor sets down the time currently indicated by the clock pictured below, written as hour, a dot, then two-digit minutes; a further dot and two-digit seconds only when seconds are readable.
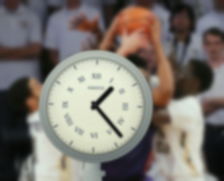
1.23
